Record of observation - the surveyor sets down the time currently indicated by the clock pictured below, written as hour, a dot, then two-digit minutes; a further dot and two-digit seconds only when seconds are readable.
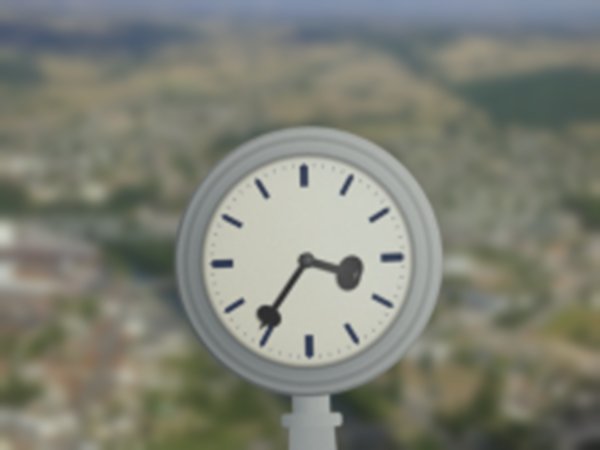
3.36
